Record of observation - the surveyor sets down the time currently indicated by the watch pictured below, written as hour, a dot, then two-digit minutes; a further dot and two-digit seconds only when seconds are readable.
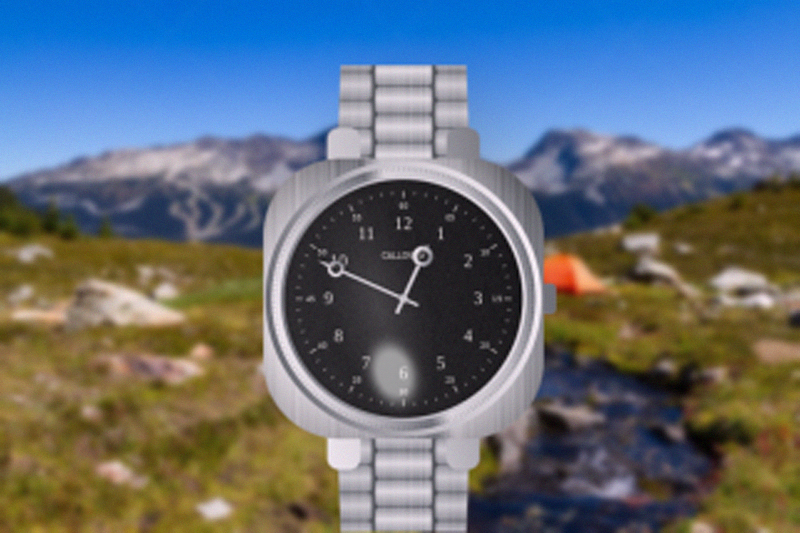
12.49
